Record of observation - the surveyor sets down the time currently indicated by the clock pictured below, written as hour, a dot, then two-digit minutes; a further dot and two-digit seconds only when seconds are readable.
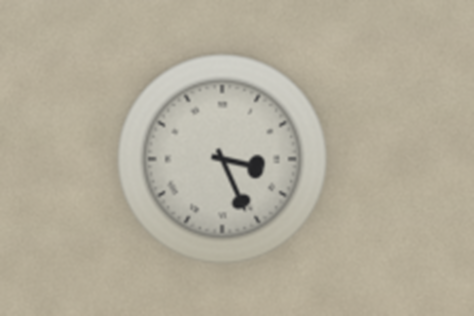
3.26
